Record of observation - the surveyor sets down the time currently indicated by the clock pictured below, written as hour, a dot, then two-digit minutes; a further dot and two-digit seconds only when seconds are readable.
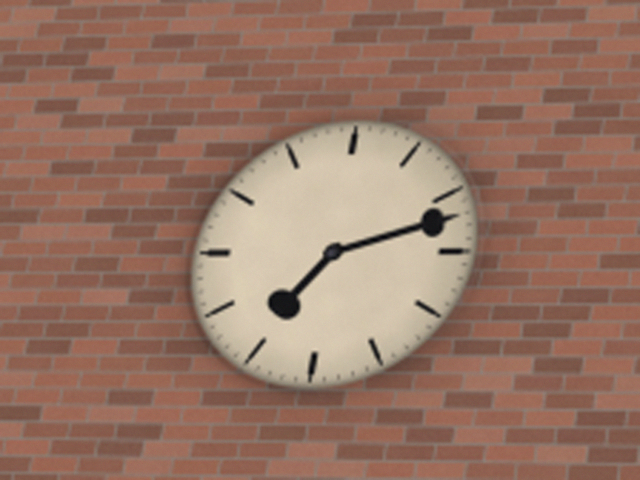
7.12
